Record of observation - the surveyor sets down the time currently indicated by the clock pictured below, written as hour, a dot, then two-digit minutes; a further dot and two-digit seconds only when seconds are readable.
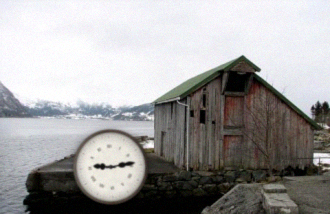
9.14
